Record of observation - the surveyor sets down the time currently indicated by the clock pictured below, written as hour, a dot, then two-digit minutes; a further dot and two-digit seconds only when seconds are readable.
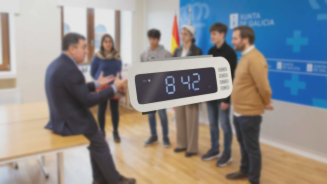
8.42
